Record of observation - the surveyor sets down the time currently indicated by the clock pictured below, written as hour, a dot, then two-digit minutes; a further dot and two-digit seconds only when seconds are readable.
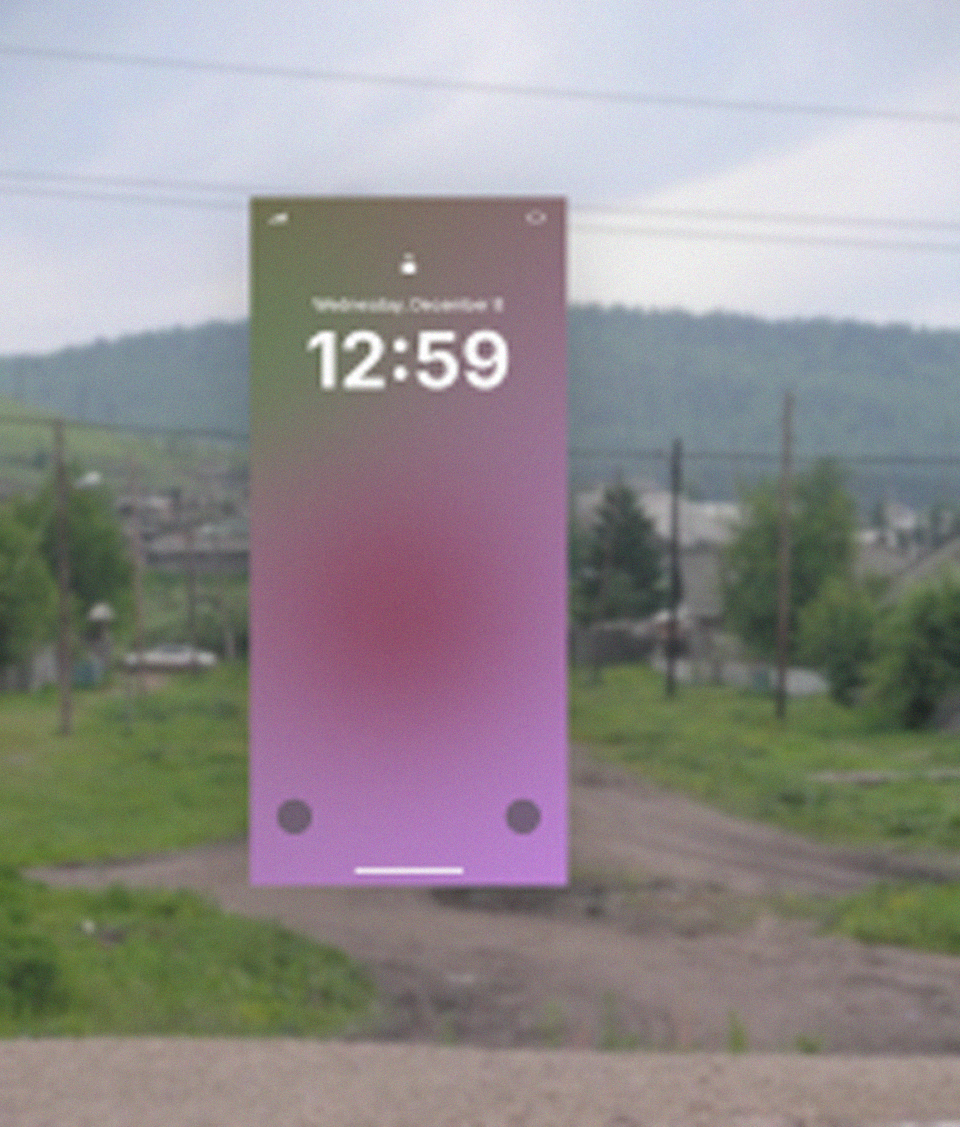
12.59
